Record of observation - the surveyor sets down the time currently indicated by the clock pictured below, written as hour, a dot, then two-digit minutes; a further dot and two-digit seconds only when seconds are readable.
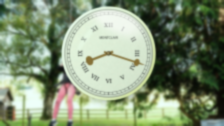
8.18
